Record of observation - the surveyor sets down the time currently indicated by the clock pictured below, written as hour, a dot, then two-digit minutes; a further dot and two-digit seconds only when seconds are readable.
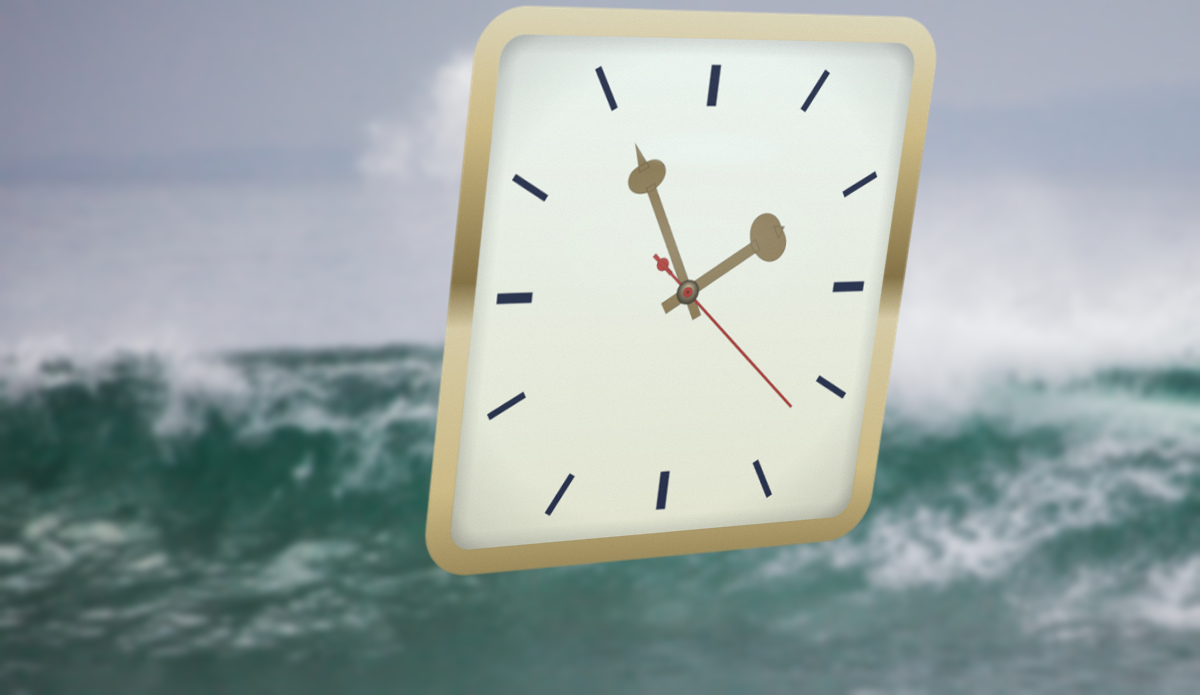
1.55.22
